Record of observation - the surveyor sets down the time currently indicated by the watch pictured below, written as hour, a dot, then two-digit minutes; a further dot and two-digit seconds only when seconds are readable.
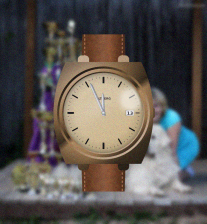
11.56
